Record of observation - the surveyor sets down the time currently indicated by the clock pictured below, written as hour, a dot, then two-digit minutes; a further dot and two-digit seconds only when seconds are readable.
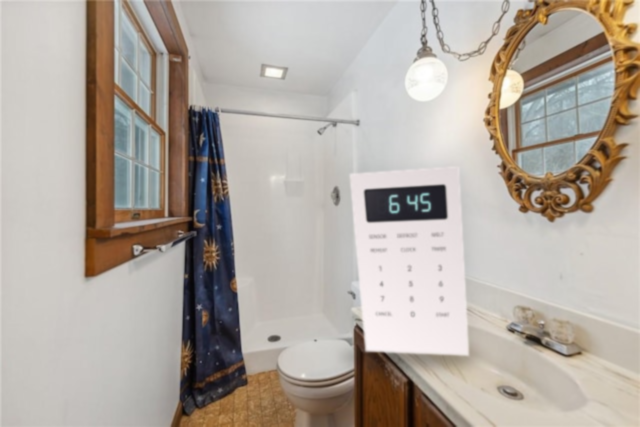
6.45
